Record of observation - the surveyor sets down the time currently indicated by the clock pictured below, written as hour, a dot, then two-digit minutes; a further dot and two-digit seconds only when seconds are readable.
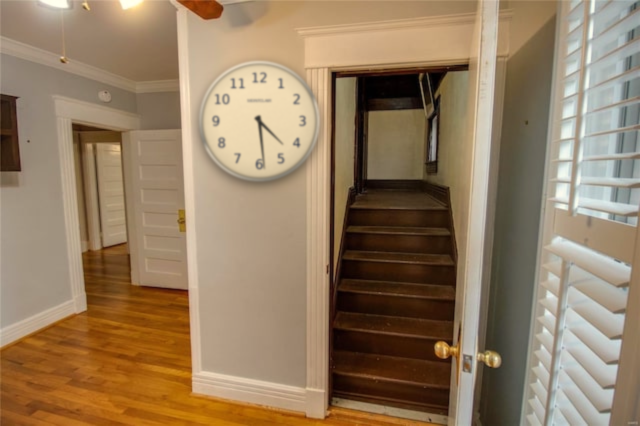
4.29
